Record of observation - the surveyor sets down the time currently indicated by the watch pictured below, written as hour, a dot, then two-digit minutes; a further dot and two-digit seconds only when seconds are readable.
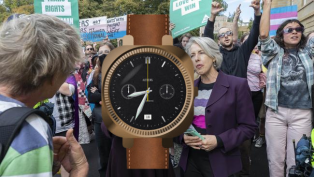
8.34
